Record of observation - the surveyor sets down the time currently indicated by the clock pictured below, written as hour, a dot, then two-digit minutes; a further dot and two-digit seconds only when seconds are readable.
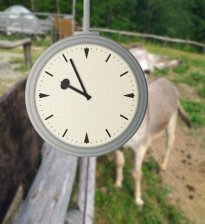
9.56
